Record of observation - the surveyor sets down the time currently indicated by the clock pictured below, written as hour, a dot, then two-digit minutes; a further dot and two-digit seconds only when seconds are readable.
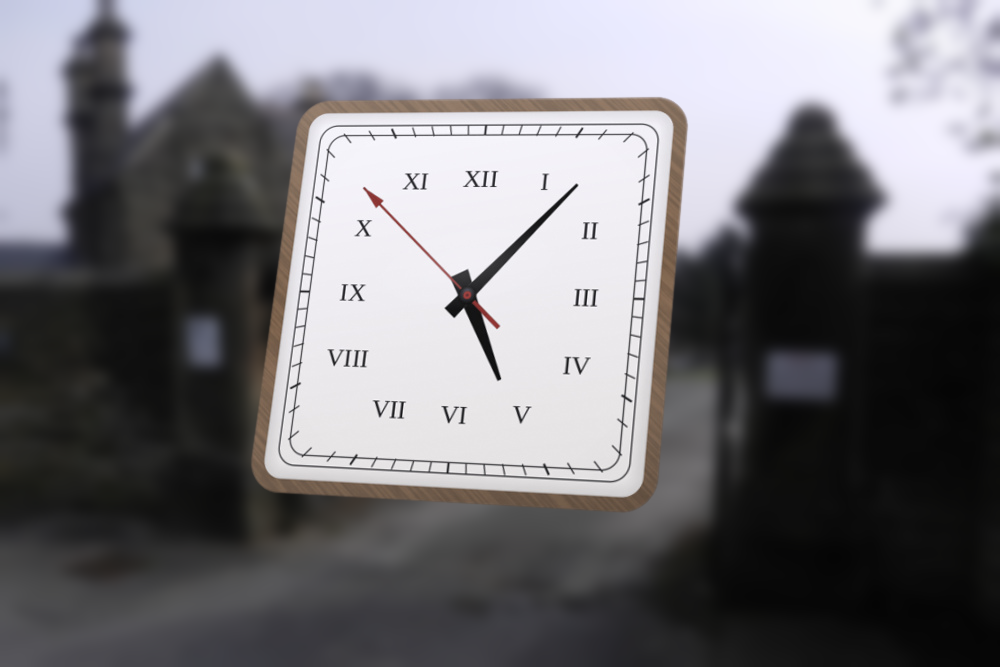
5.06.52
